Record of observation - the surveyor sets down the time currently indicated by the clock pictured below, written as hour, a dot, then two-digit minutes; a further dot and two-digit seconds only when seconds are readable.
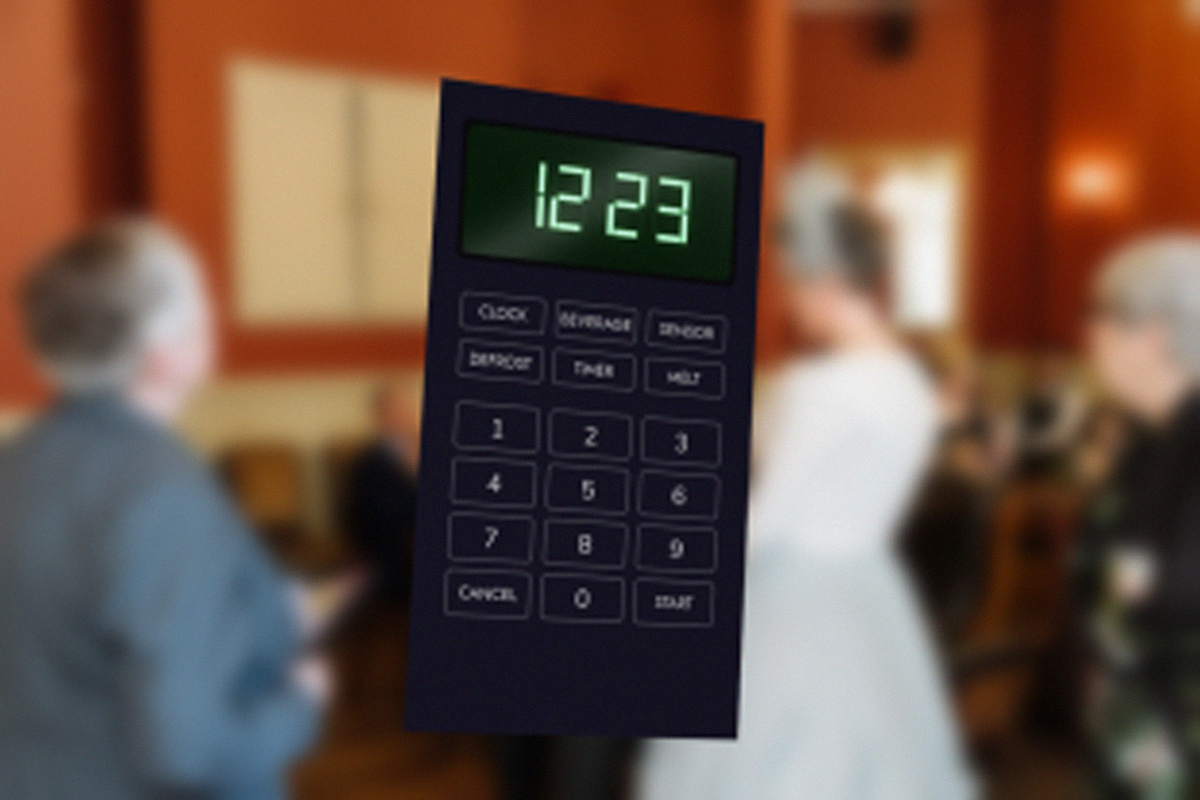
12.23
